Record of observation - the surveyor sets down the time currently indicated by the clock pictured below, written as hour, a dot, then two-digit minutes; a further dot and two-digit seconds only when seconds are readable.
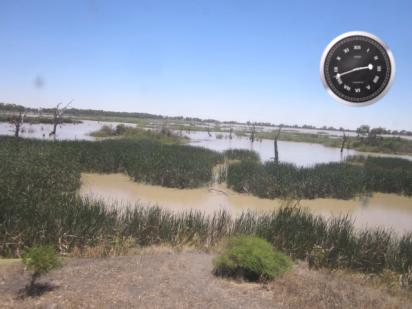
2.42
